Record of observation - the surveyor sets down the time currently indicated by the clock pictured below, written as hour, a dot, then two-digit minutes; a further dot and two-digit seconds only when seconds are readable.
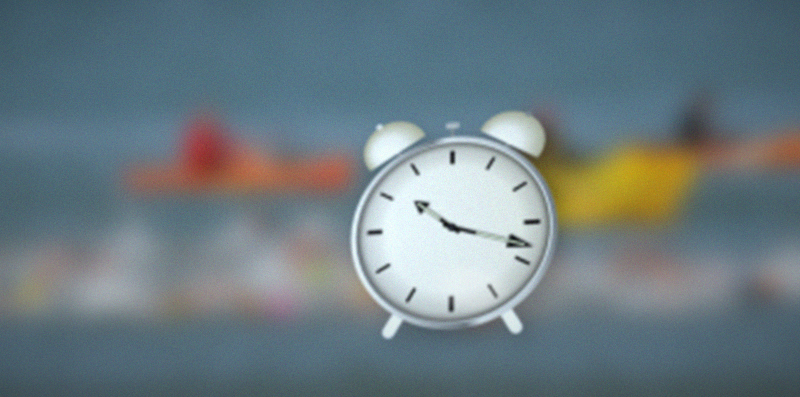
10.18
